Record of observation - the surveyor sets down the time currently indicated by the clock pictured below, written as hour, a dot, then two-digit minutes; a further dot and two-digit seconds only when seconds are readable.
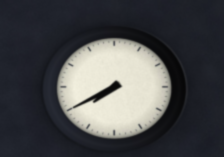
7.40
